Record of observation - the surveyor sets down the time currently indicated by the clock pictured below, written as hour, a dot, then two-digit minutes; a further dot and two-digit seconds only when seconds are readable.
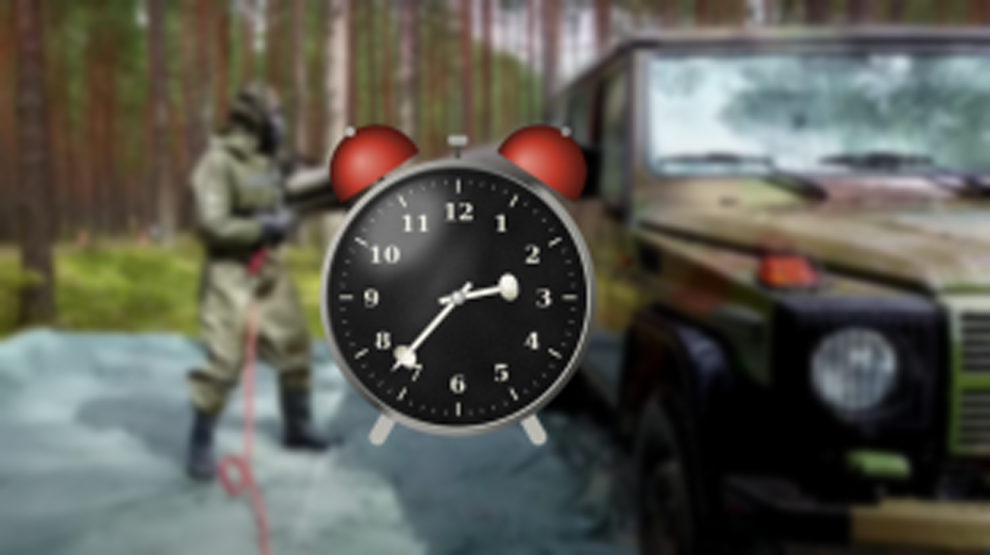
2.37
